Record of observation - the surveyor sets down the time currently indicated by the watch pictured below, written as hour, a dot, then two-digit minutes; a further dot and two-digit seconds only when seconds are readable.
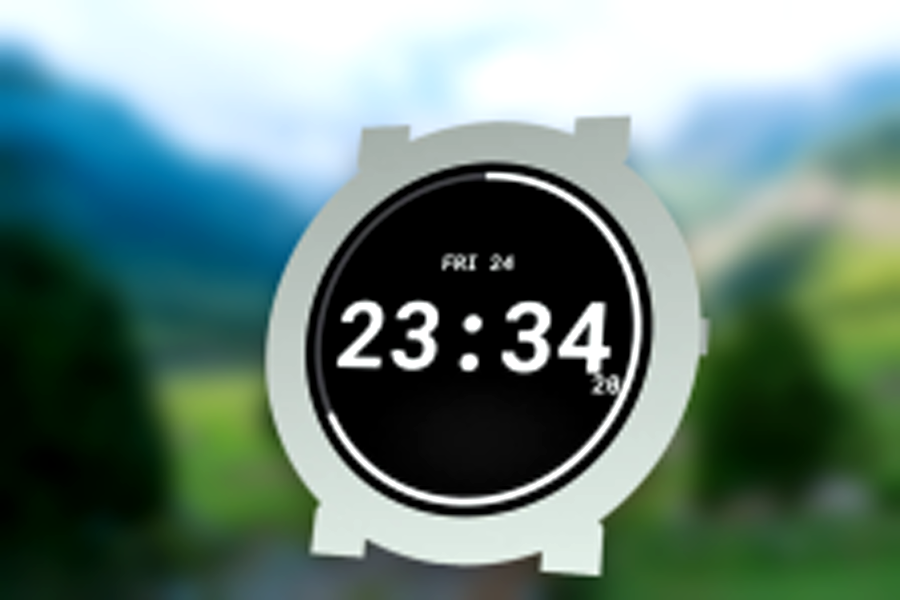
23.34
